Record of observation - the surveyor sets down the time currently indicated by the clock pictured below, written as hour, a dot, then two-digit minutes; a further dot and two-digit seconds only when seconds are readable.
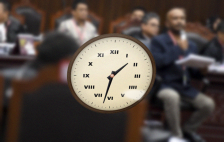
1.32
